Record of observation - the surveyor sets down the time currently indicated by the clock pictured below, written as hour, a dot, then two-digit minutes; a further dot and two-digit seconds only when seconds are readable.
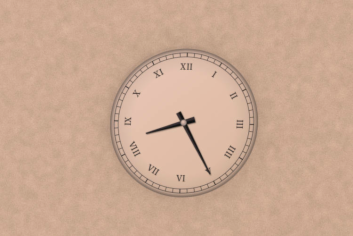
8.25
